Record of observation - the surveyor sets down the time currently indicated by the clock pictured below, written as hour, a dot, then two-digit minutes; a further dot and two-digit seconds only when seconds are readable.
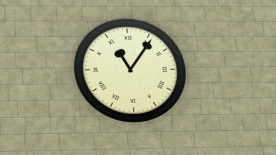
11.06
